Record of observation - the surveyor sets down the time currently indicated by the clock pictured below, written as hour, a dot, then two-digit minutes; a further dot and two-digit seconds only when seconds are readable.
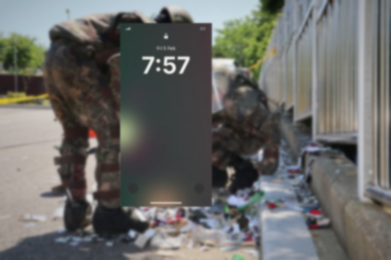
7.57
